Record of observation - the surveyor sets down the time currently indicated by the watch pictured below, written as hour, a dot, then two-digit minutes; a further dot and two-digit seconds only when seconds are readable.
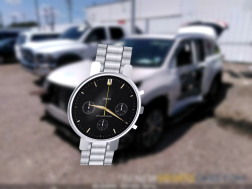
9.20
